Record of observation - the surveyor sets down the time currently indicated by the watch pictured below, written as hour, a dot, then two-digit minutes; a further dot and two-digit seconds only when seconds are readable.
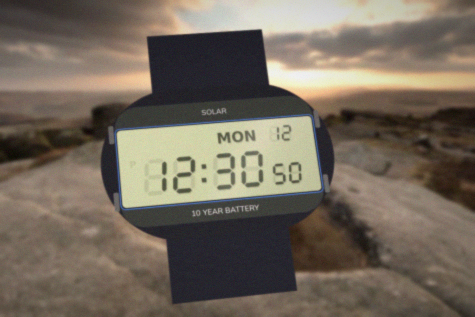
12.30.50
